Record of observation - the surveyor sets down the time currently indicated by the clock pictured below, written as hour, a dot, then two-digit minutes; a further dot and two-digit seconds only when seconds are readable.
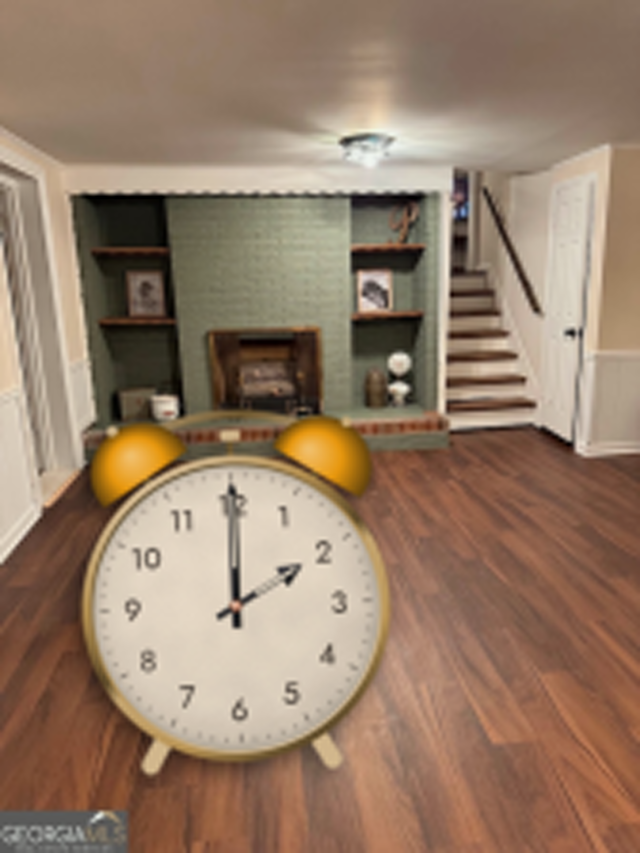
2.00
